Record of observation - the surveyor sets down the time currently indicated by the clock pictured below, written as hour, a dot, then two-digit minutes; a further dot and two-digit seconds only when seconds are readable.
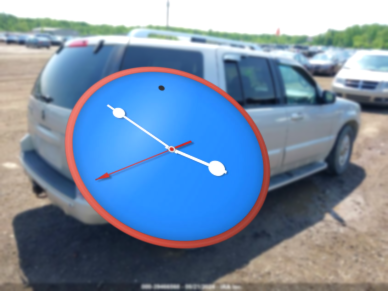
3.51.41
